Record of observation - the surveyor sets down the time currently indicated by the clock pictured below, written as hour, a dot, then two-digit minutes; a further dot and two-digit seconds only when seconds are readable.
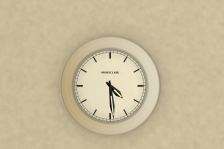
4.29
